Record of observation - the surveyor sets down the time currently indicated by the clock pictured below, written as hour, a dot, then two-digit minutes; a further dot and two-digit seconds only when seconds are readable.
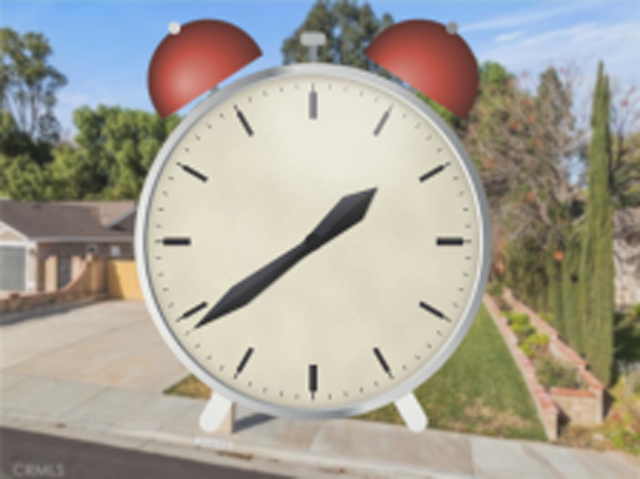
1.39
